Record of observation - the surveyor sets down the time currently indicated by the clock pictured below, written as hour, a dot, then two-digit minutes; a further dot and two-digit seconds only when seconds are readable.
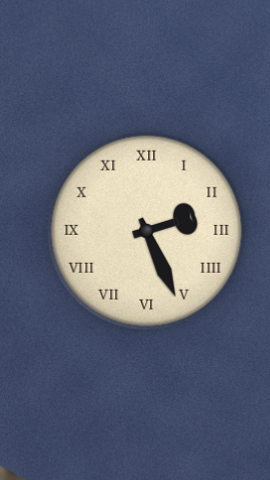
2.26
